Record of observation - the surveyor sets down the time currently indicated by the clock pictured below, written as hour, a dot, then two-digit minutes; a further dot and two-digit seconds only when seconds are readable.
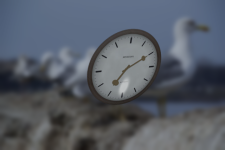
7.10
